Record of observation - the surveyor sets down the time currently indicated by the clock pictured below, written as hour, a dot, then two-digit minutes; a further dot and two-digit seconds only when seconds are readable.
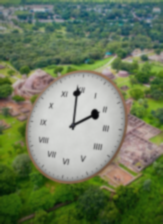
1.59
